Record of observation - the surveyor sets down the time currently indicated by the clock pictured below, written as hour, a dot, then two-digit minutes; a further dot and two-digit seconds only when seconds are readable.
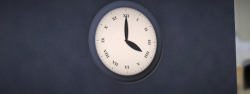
4.00
